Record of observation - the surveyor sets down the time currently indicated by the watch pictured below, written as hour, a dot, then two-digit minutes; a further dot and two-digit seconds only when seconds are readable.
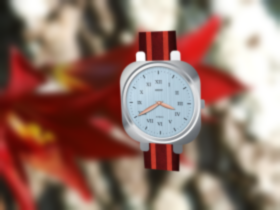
3.40
